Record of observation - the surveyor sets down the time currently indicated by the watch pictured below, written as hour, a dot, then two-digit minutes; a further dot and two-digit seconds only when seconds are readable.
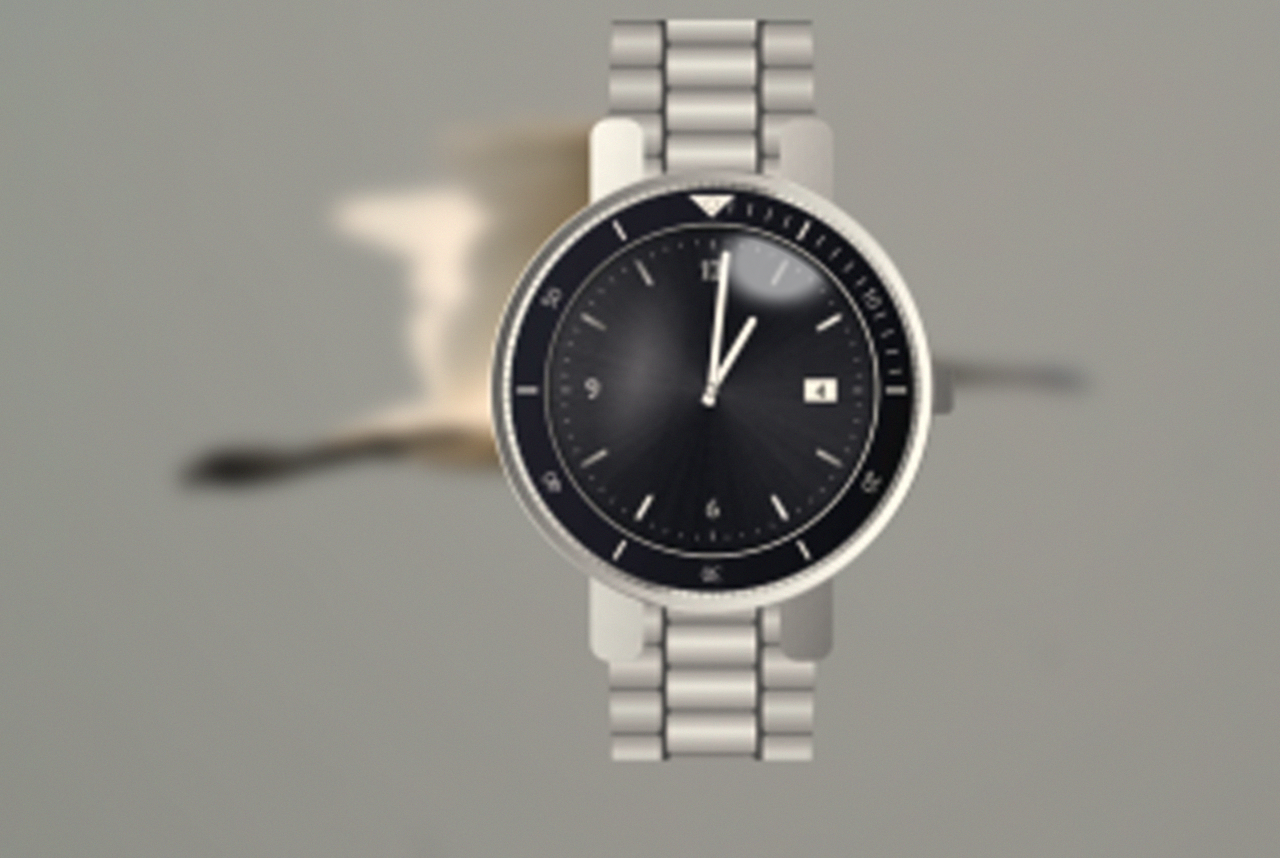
1.01
